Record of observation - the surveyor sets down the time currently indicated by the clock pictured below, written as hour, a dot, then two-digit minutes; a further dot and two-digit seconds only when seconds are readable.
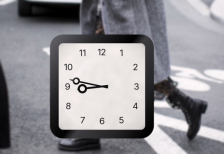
8.47
